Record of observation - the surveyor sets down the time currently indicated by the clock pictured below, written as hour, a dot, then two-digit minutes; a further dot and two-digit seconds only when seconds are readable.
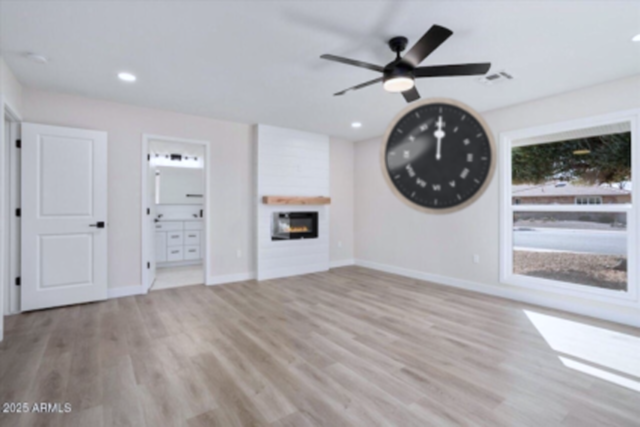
12.00
